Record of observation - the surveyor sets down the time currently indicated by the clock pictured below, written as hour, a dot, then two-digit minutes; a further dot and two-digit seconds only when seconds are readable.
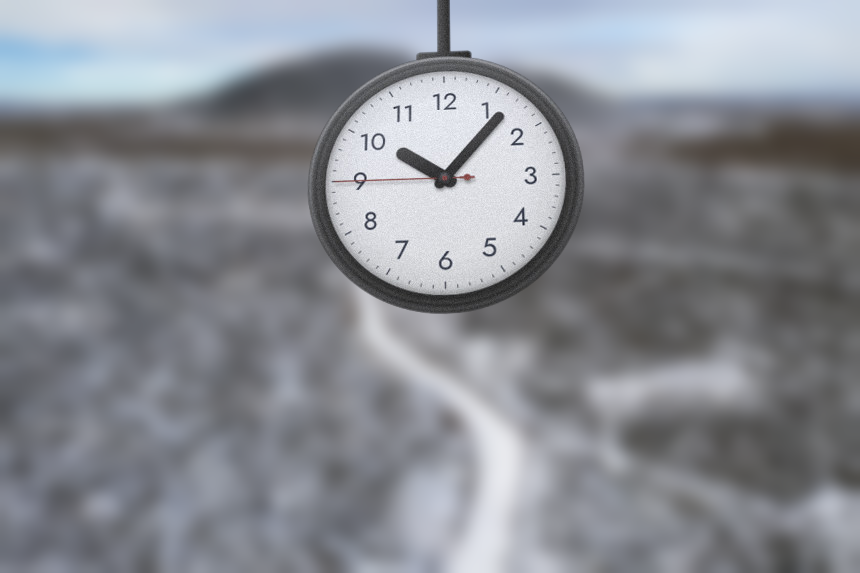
10.06.45
